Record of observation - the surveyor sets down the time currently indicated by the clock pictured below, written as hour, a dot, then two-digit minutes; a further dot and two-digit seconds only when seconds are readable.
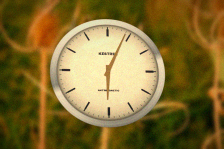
6.04
